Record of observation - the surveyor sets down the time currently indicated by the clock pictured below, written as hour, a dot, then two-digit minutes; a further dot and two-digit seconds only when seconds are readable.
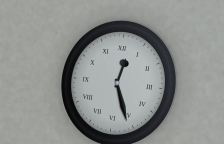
12.26
